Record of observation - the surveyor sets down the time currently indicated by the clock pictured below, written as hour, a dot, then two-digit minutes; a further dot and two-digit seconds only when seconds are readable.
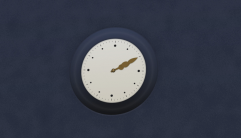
2.10
